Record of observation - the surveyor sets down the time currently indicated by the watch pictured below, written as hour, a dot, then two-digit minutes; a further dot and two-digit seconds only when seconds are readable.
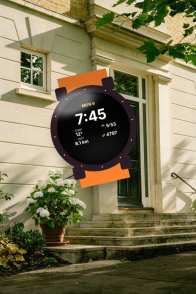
7.45
